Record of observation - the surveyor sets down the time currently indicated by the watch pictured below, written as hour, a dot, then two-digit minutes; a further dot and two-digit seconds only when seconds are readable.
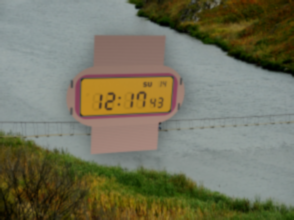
12.17.43
